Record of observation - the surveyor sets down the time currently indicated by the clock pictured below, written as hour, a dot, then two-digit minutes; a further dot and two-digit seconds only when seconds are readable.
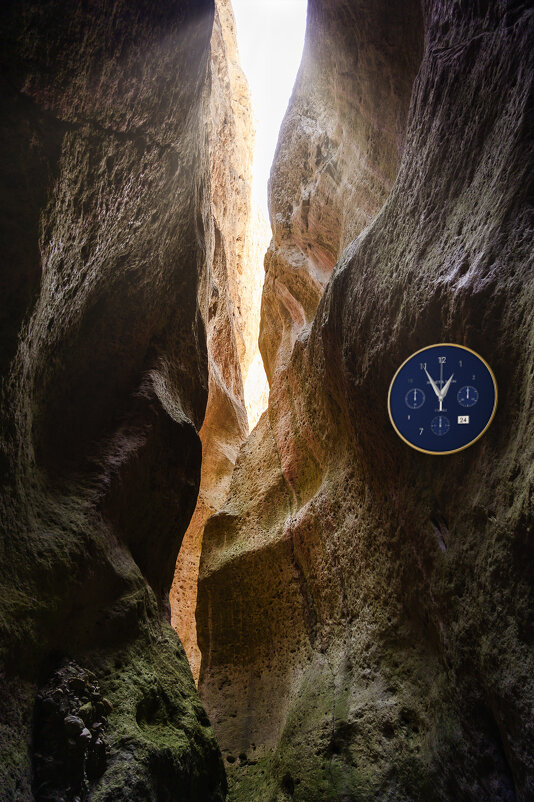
12.55
